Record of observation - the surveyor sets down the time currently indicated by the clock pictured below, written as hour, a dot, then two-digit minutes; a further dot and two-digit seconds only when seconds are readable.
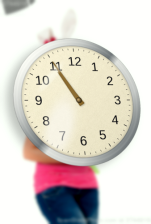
10.55
